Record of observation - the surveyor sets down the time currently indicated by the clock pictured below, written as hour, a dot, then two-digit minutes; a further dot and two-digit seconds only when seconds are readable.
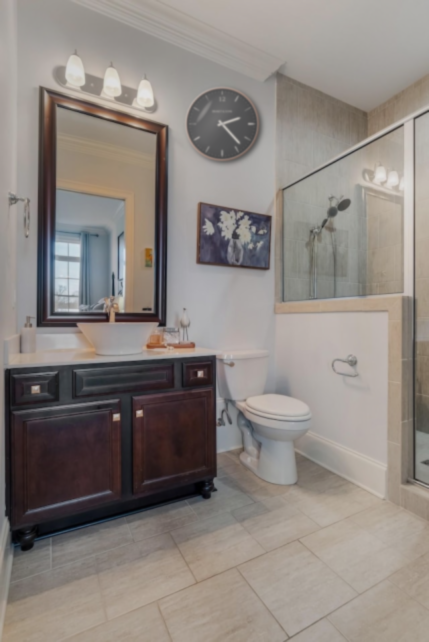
2.23
